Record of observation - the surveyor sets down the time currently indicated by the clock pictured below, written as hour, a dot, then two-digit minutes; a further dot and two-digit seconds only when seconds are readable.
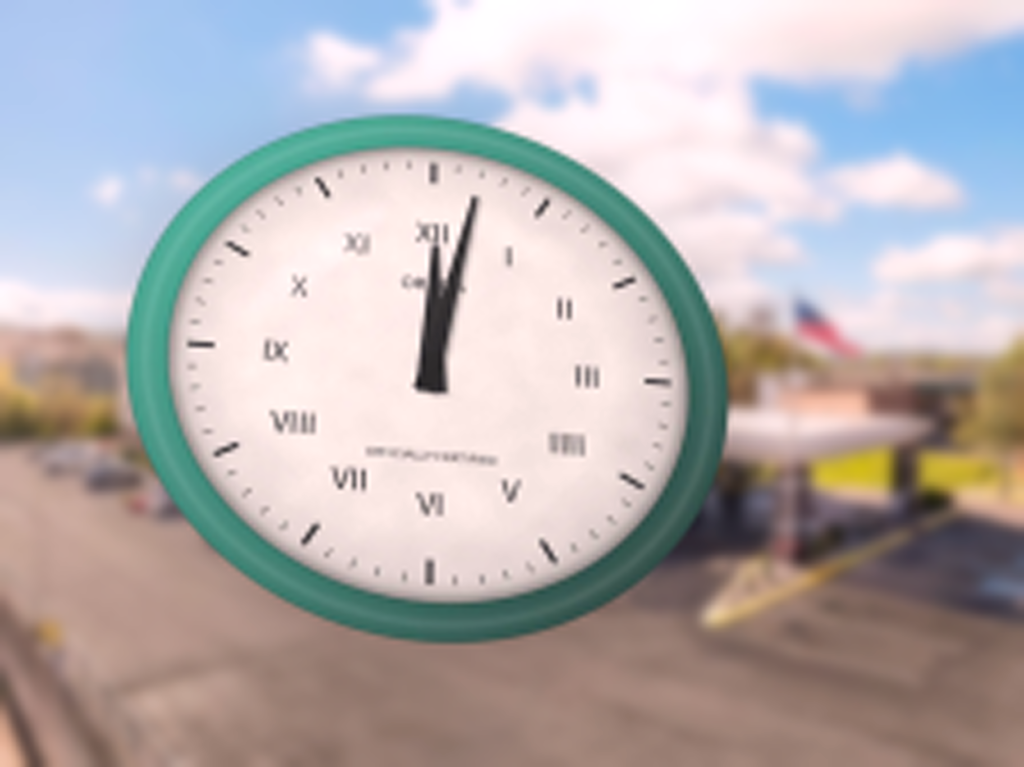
12.02
